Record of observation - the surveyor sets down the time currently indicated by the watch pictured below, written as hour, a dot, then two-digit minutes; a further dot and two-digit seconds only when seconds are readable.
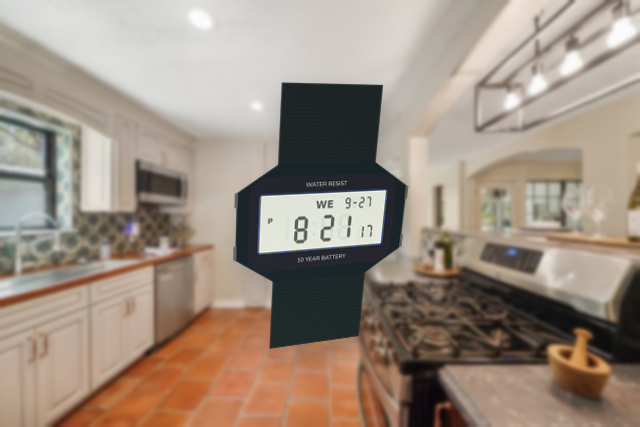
8.21.17
